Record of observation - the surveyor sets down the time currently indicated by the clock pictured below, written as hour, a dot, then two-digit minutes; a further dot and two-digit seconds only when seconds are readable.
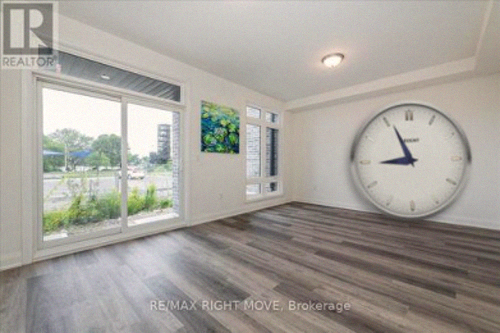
8.56
